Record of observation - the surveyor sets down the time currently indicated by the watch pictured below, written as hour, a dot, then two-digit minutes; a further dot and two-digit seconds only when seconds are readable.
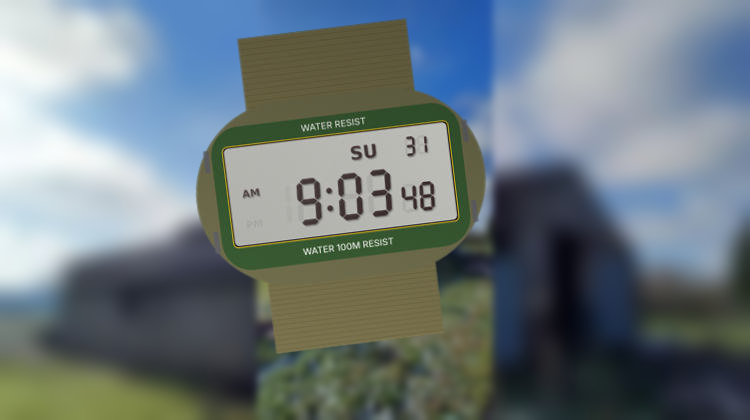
9.03.48
